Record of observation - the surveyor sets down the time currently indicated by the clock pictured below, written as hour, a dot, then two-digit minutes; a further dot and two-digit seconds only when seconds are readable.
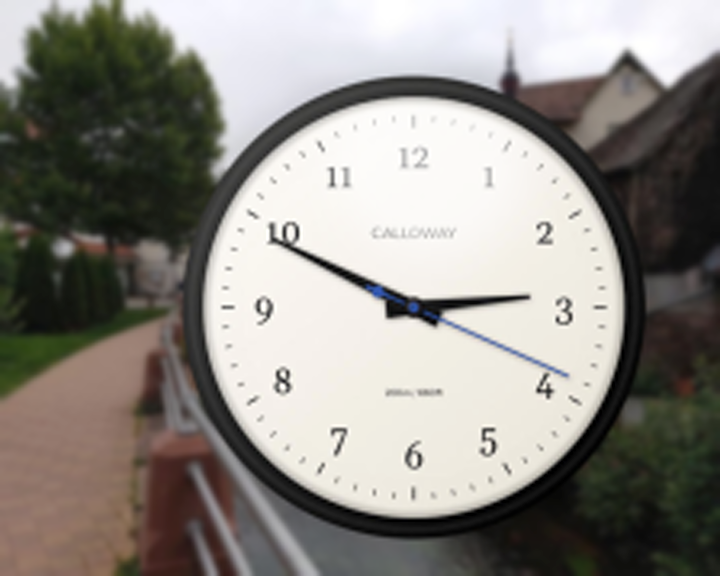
2.49.19
